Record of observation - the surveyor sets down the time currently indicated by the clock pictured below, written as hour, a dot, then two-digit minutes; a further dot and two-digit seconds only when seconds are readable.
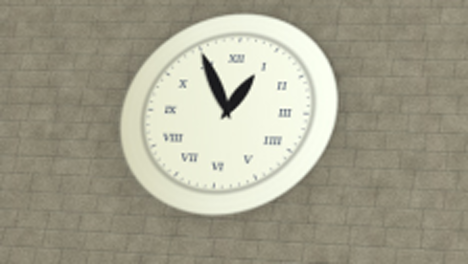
12.55
